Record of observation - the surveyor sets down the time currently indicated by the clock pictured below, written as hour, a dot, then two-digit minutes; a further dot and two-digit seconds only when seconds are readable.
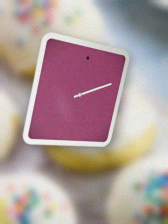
2.11
